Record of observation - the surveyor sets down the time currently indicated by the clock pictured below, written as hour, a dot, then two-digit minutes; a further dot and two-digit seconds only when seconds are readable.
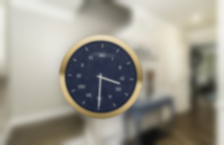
3.30
